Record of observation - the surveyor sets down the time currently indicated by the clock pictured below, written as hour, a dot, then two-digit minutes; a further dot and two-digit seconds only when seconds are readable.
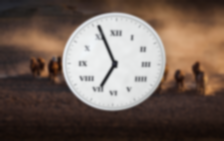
6.56
